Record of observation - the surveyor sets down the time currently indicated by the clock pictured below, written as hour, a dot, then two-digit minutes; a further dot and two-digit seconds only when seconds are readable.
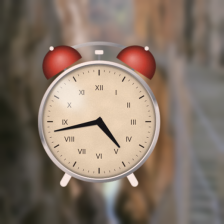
4.43
